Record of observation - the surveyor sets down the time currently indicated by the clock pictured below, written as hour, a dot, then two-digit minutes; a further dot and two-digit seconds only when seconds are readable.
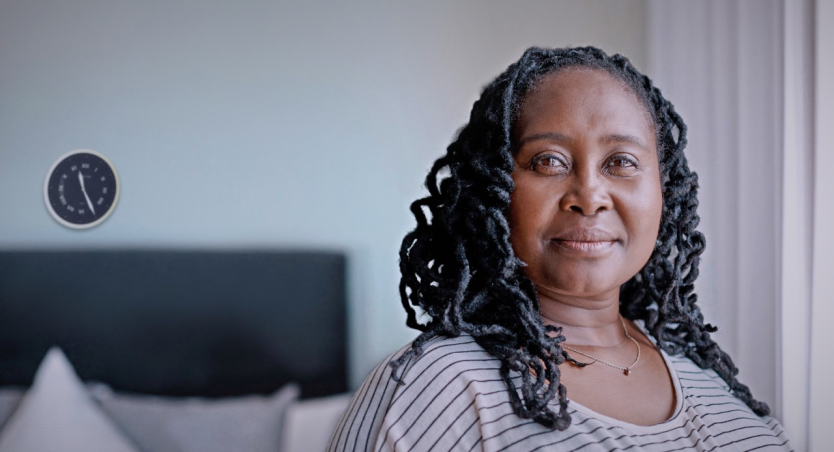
11.25
